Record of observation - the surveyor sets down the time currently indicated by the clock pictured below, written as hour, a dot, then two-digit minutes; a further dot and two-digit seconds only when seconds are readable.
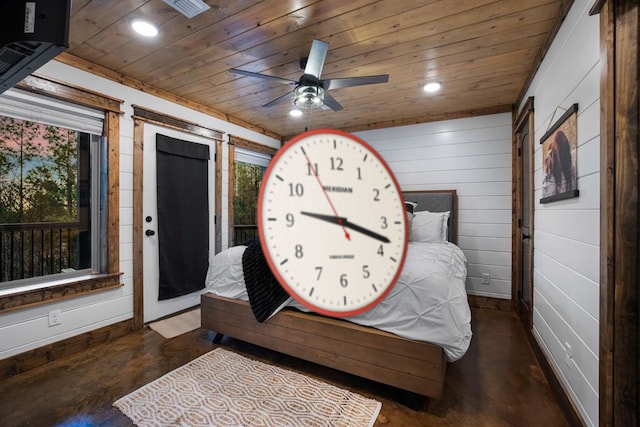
9.17.55
